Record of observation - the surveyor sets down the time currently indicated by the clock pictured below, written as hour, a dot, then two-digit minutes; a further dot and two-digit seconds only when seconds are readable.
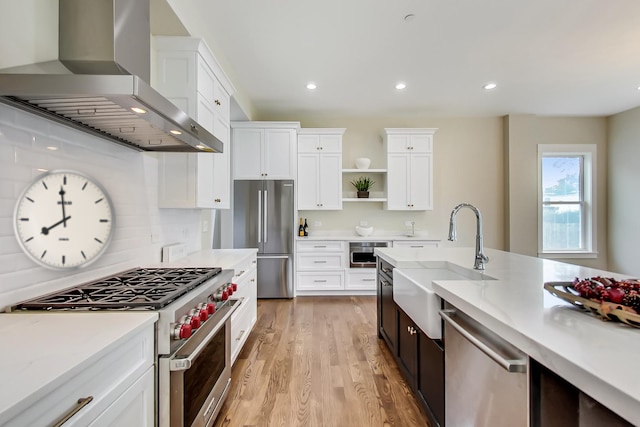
7.59
